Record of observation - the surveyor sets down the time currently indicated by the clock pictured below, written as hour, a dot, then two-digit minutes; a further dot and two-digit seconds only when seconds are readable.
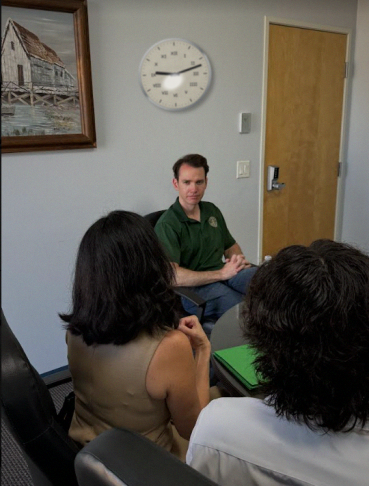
9.12
